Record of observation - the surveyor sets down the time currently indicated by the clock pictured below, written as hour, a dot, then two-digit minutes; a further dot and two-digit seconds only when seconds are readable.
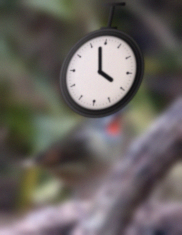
3.58
